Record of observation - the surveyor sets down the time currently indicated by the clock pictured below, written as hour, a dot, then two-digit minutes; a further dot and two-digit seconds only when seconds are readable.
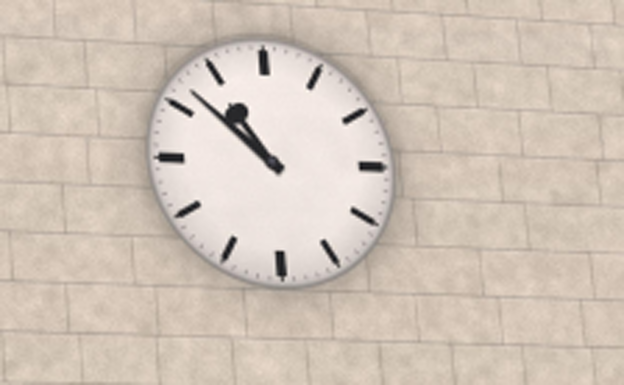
10.52
